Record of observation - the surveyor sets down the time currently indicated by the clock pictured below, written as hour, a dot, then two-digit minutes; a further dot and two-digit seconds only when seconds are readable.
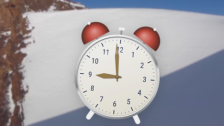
8.59
